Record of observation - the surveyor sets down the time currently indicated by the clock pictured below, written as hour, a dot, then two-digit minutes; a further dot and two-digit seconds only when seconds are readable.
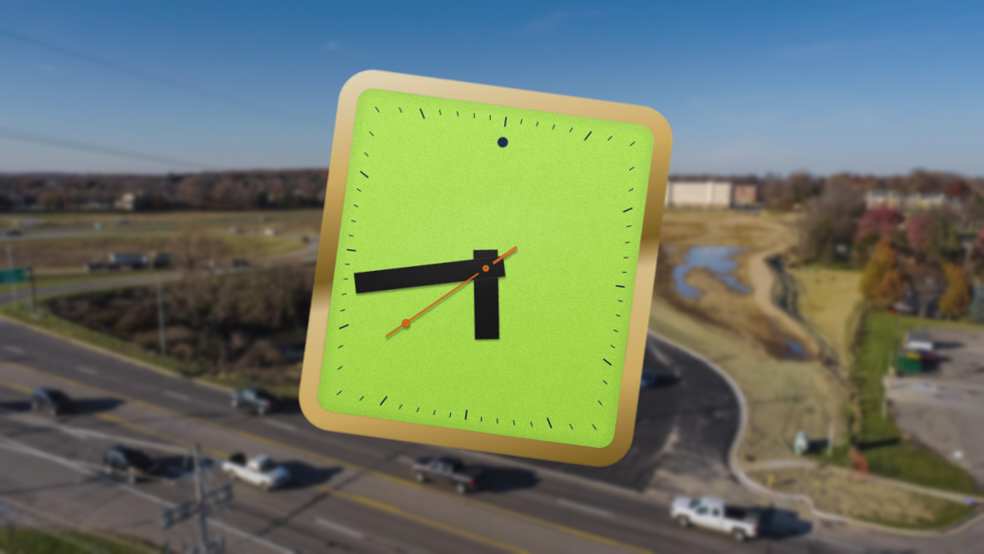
5.42.38
